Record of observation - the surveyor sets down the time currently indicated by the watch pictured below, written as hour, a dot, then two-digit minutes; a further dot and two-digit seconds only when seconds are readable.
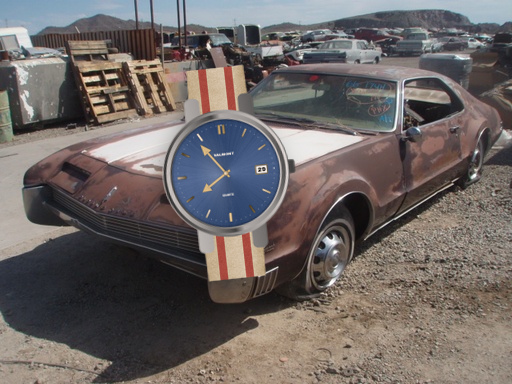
7.54
